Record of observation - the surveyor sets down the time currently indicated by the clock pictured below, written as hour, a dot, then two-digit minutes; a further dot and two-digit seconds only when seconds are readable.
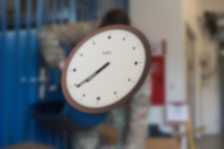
7.39
